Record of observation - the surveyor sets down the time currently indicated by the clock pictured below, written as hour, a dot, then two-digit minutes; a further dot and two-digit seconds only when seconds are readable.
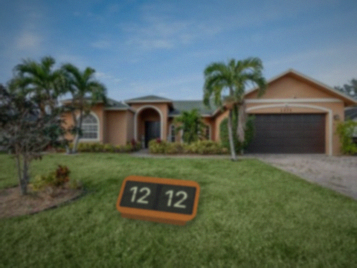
12.12
